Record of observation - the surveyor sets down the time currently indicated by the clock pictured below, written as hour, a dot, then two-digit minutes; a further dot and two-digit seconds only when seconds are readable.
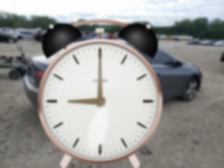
9.00
